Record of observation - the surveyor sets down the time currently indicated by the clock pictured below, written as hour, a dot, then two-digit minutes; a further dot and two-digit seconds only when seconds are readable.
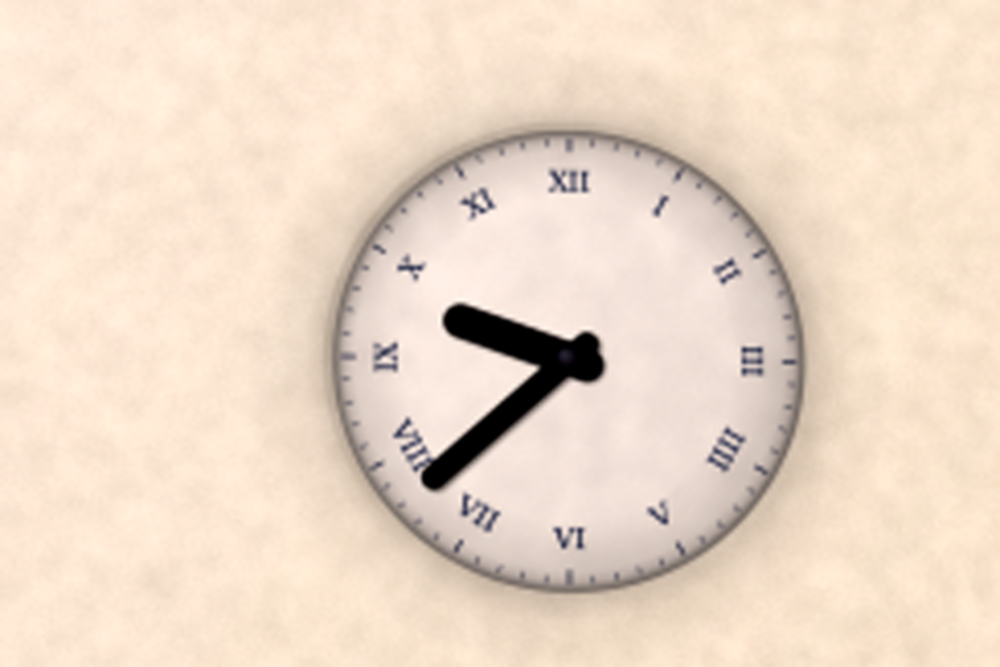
9.38
